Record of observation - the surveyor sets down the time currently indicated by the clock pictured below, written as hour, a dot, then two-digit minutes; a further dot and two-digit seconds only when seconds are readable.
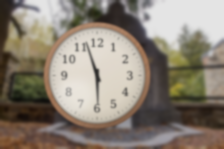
5.57
